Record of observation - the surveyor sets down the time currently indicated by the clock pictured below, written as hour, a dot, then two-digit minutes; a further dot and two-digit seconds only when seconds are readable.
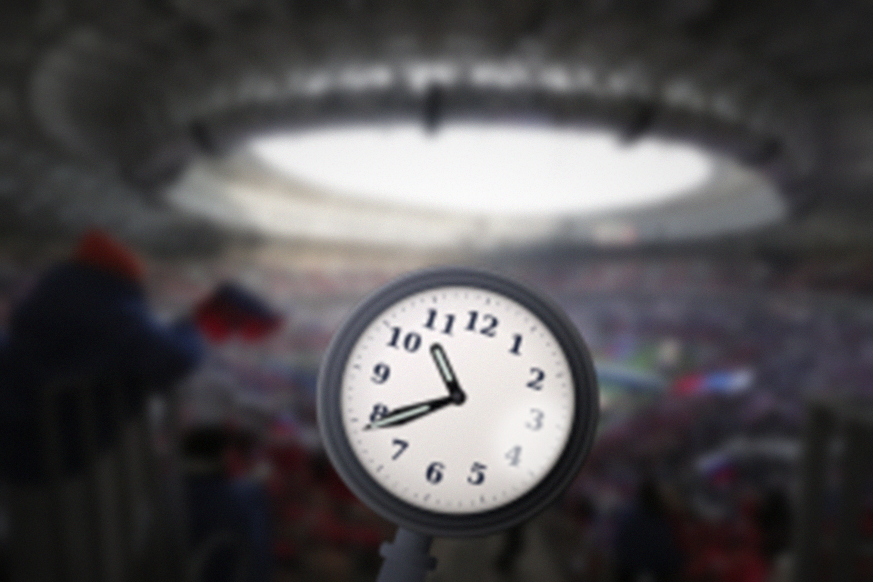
10.39
